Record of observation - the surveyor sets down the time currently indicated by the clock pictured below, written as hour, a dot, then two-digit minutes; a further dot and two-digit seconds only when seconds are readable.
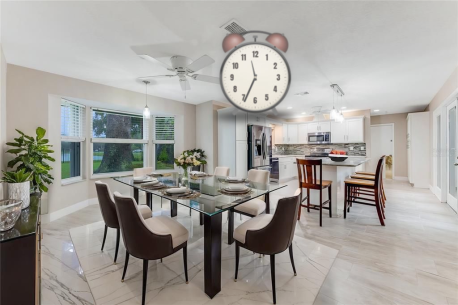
11.34
